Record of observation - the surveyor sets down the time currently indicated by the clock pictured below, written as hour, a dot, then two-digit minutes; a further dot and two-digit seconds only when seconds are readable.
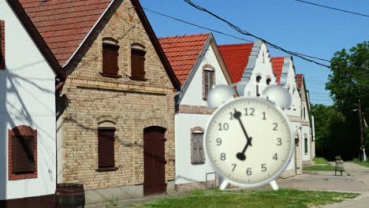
6.56
